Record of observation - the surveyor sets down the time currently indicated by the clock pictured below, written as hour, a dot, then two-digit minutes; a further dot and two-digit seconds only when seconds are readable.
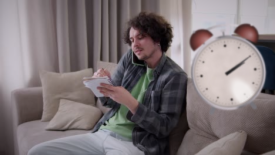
2.10
